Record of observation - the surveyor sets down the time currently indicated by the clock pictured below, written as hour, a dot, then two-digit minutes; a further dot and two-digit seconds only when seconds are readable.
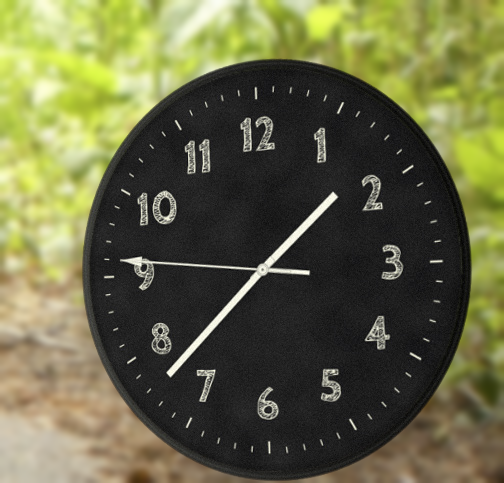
1.37.46
